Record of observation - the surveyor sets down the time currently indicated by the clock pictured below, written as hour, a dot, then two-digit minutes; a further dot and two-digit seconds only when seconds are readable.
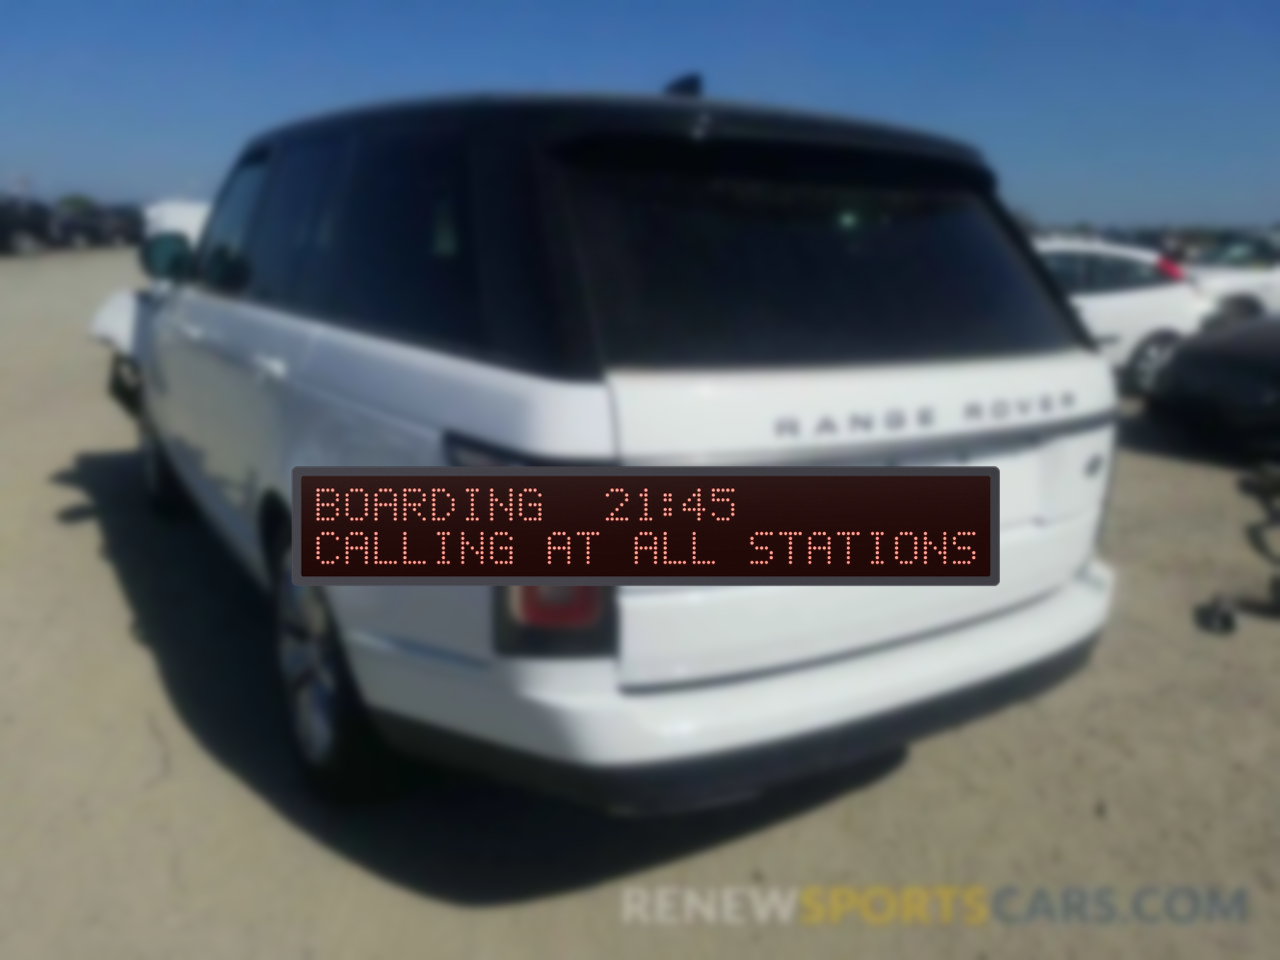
21.45
